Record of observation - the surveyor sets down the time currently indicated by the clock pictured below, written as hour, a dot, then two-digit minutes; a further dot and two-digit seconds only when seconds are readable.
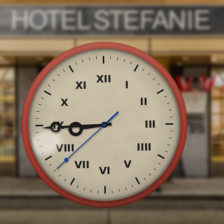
8.44.38
